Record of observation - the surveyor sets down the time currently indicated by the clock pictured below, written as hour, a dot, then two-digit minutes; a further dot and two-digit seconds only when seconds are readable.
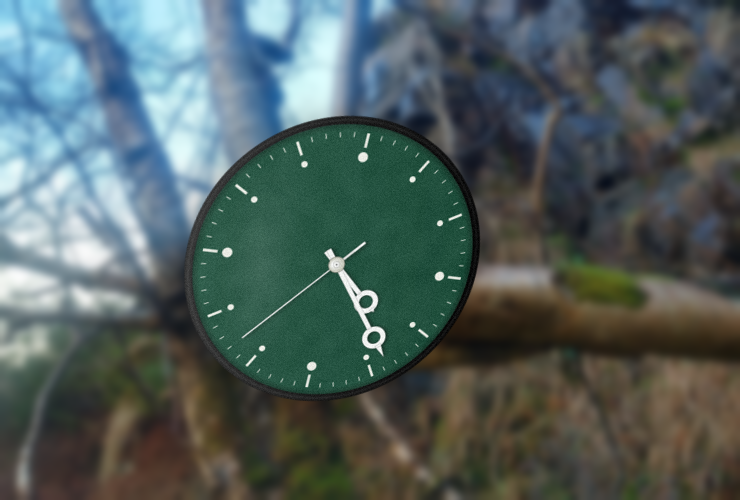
4.23.37
